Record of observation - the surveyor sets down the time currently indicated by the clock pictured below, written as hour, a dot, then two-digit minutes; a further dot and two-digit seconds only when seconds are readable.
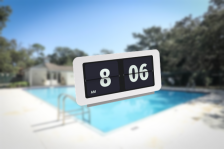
8.06
